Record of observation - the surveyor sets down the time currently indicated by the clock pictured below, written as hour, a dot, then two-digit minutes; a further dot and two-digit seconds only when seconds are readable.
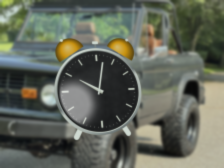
10.02
